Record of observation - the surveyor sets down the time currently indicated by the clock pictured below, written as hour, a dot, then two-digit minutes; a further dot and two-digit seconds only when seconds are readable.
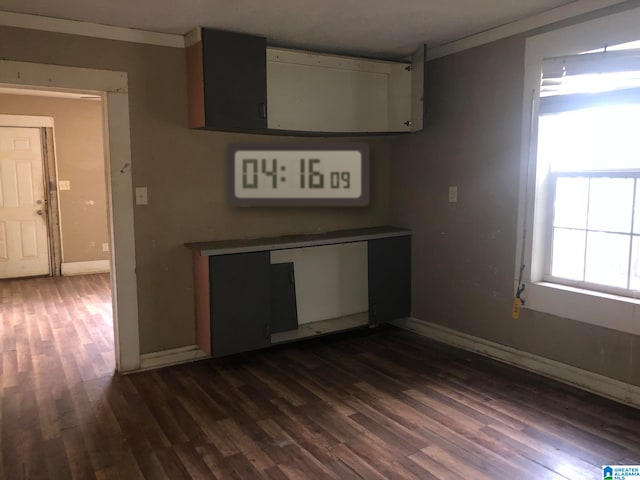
4.16.09
